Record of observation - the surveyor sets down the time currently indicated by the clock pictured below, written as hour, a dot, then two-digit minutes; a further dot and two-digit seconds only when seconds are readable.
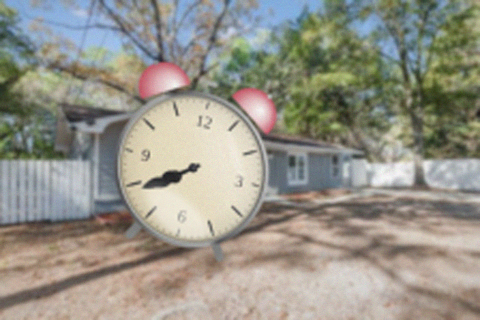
7.39
